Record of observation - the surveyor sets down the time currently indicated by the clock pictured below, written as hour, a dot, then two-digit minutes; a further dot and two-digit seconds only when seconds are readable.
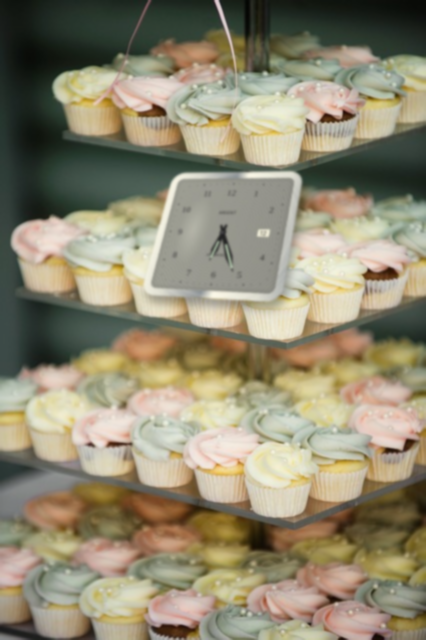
6.26
